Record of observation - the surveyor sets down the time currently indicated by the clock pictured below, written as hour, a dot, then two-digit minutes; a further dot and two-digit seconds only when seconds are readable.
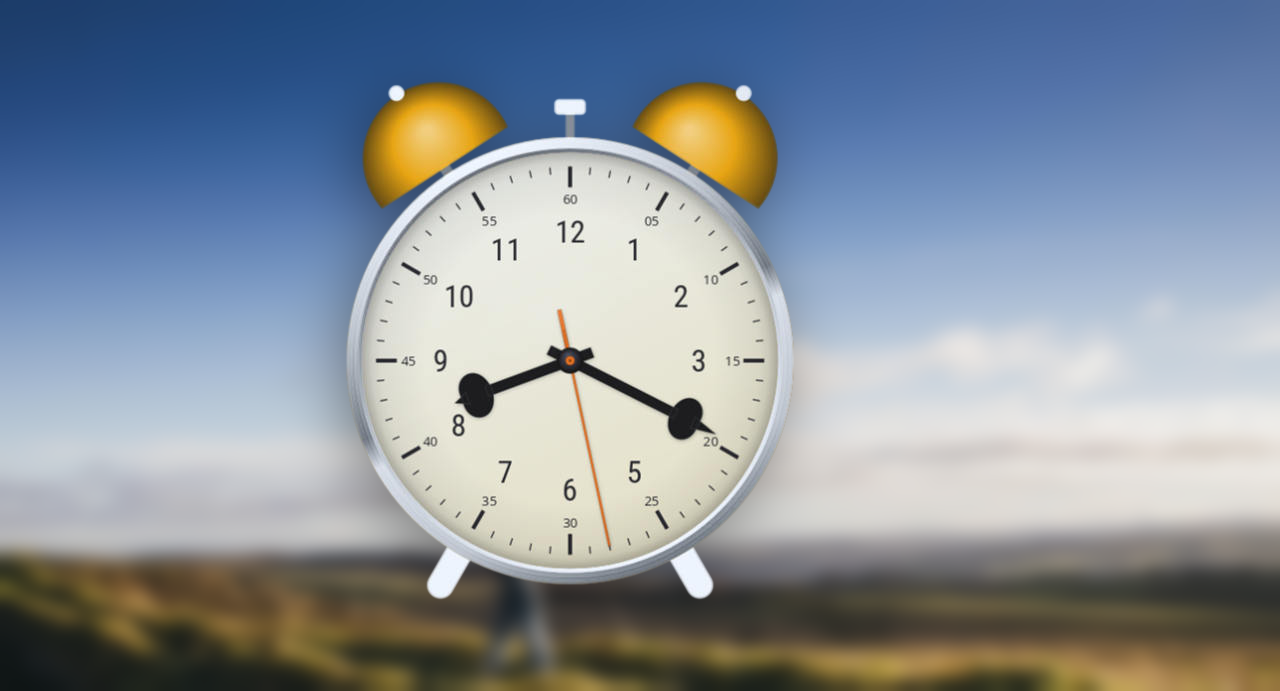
8.19.28
